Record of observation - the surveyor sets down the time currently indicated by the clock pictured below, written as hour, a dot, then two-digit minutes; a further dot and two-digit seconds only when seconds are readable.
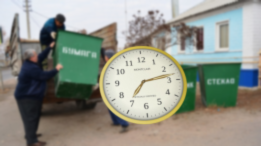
7.13
